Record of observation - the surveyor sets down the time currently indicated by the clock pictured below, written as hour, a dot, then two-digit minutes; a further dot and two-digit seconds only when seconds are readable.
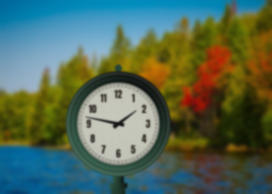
1.47
